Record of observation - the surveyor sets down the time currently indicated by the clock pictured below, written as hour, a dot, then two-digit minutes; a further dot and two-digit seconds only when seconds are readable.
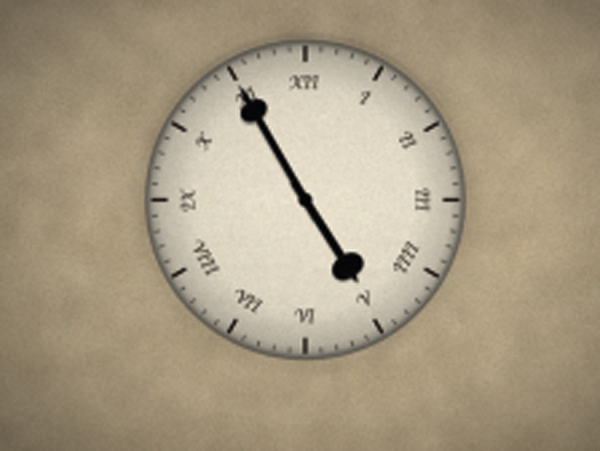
4.55
